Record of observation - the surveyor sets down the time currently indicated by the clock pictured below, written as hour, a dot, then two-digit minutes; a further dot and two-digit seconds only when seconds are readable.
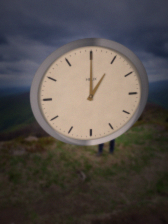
1.00
